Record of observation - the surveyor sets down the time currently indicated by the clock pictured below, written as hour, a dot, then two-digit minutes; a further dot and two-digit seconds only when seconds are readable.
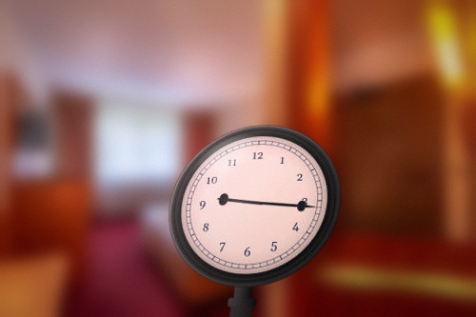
9.16
